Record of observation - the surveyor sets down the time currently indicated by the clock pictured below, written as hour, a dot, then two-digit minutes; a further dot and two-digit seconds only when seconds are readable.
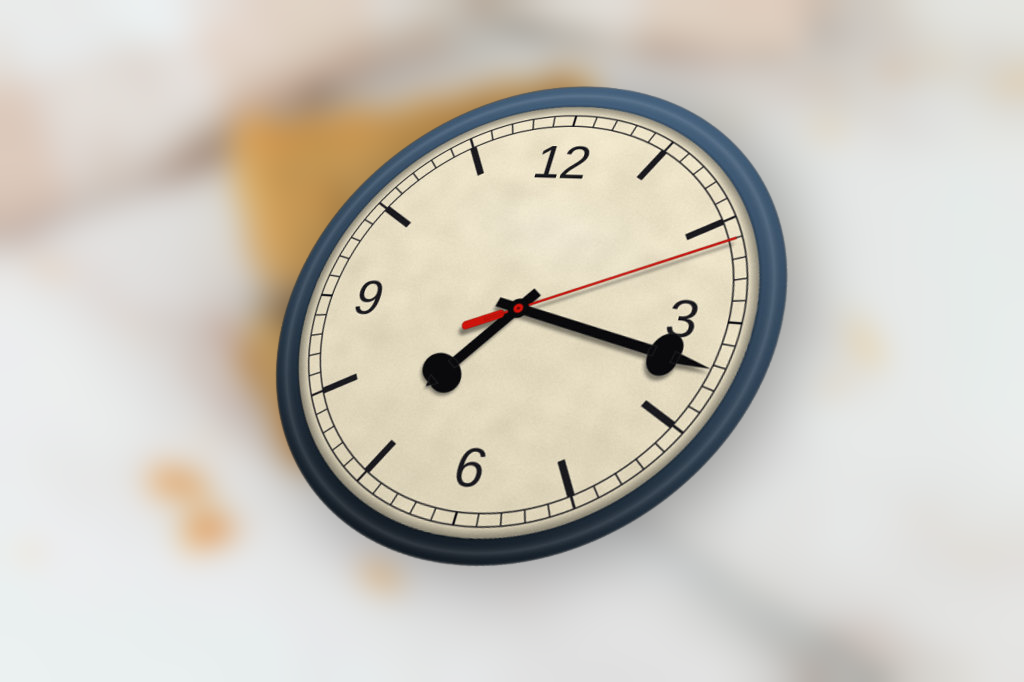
7.17.11
